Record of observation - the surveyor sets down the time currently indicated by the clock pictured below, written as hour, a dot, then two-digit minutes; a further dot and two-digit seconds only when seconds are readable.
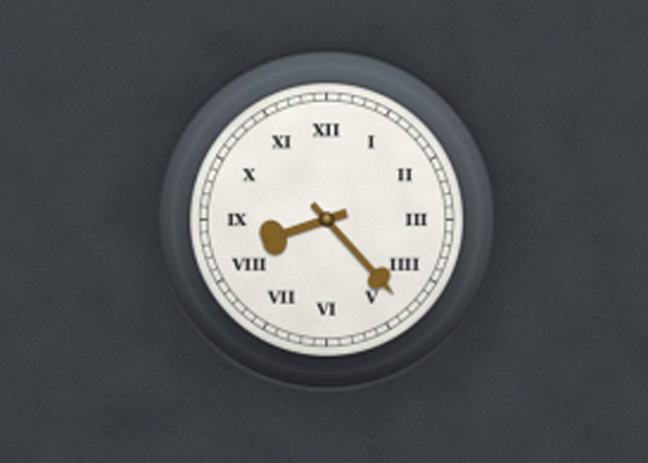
8.23
